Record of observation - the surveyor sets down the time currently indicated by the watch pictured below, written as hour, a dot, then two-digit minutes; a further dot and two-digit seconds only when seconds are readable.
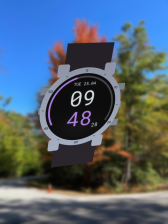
9.48
